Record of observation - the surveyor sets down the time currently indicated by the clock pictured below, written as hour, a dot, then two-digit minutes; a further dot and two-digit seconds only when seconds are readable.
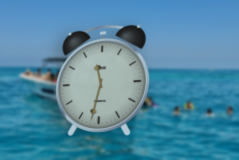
11.32
